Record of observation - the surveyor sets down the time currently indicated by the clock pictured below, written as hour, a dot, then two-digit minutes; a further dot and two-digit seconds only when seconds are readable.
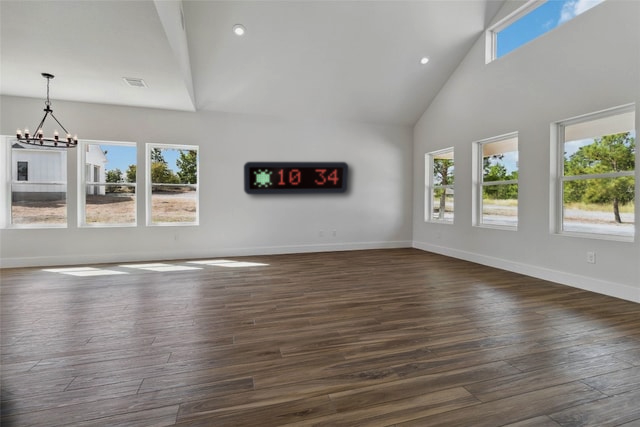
10.34
